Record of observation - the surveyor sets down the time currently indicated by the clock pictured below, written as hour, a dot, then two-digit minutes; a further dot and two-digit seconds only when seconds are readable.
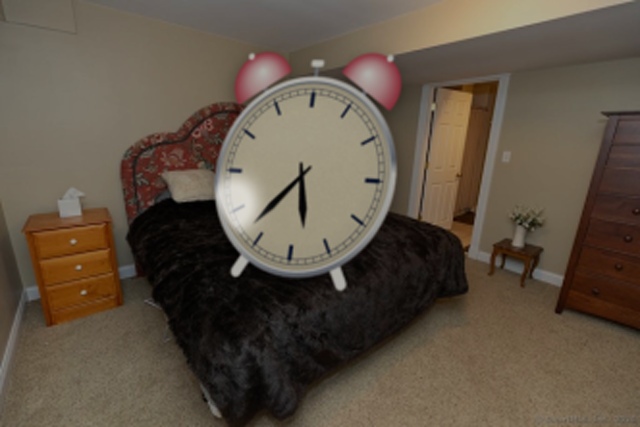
5.37
